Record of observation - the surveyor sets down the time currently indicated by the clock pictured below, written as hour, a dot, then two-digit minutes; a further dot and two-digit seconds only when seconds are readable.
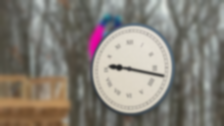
9.17
